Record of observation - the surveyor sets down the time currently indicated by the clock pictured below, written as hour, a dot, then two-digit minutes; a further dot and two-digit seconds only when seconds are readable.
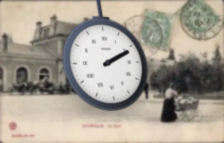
2.11
